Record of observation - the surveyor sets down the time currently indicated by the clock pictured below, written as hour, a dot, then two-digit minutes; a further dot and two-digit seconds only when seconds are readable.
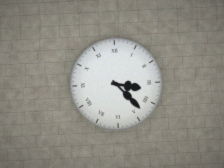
3.23
